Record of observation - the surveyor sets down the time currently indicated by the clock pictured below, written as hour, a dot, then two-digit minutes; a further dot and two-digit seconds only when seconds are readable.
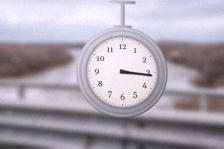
3.16
